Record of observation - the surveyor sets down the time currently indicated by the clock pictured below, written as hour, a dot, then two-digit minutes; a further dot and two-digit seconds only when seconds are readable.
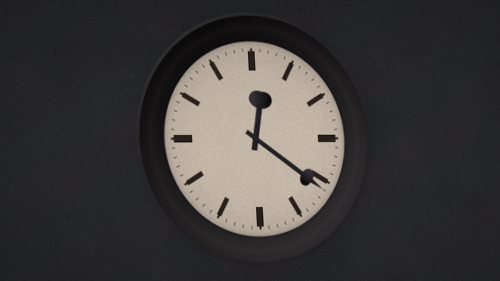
12.21
